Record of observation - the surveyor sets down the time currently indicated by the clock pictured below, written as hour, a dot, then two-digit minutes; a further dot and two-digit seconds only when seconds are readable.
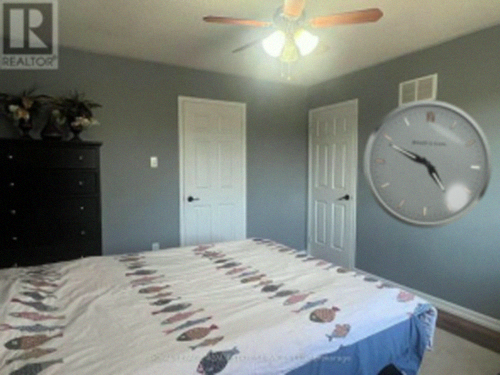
4.49
